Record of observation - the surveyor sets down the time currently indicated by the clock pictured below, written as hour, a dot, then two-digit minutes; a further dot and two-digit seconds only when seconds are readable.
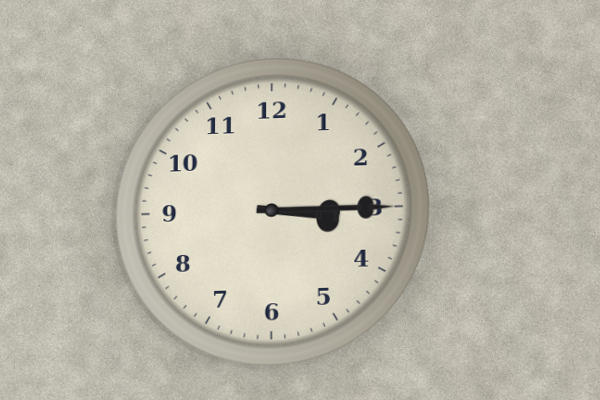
3.15
